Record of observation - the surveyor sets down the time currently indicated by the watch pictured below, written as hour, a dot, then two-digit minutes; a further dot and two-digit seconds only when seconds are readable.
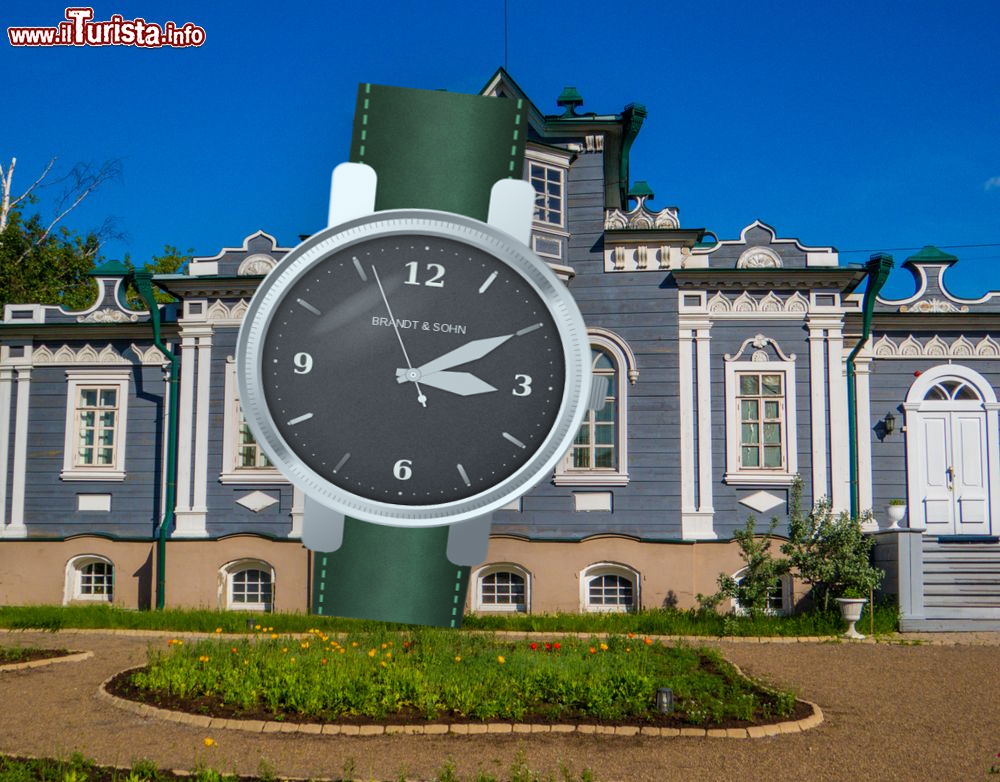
3.09.56
